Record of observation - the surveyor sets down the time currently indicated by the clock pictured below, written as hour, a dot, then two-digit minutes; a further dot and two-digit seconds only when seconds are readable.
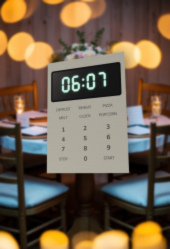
6.07
